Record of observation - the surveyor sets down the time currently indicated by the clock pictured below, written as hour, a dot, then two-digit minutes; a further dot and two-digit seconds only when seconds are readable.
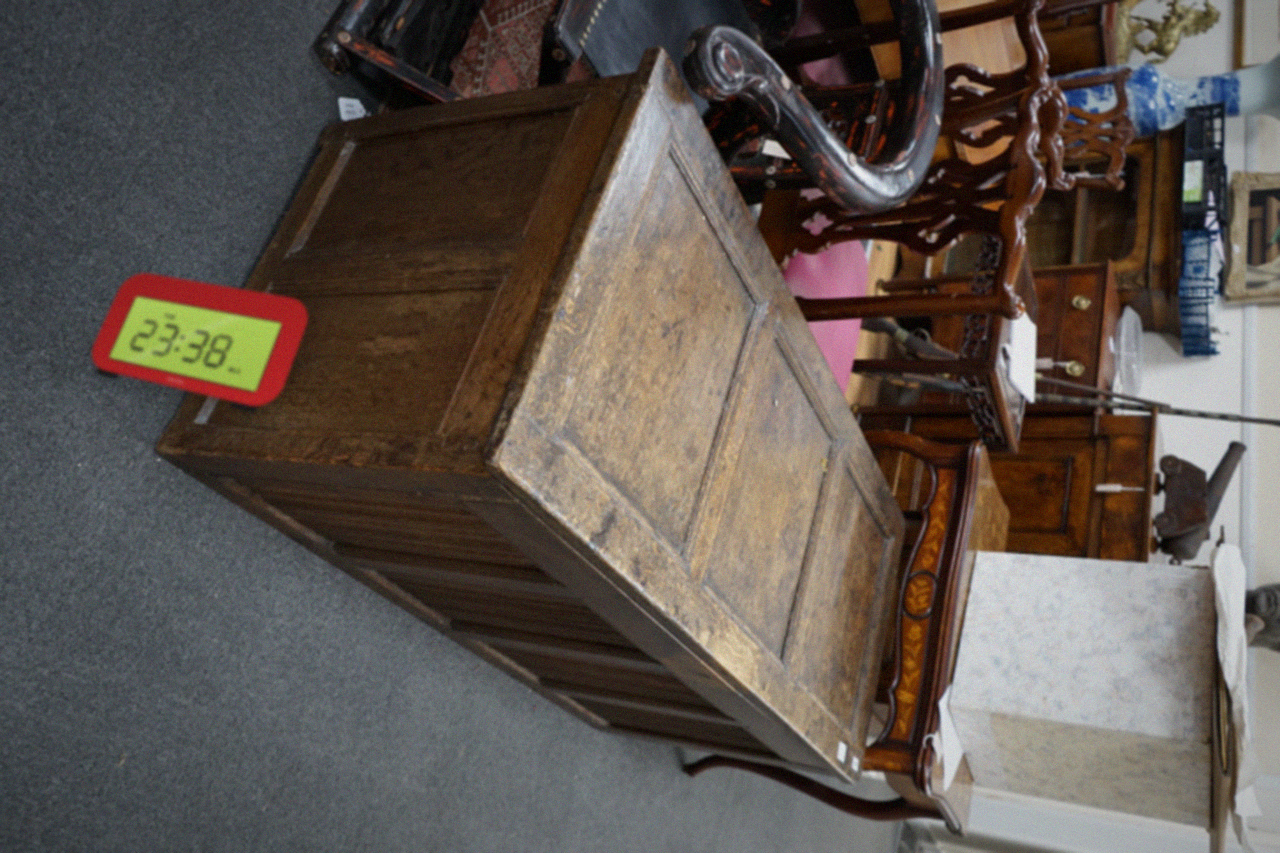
23.38
